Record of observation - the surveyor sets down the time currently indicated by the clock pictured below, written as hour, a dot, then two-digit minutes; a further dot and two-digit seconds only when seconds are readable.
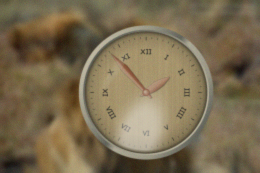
1.53
